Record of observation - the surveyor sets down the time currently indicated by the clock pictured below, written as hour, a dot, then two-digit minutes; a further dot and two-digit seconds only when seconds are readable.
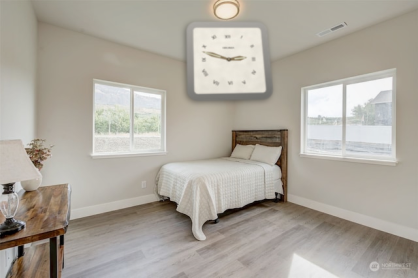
2.48
